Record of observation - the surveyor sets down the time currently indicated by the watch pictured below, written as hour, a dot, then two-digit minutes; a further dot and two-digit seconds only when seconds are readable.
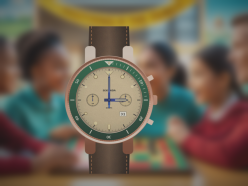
3.00
